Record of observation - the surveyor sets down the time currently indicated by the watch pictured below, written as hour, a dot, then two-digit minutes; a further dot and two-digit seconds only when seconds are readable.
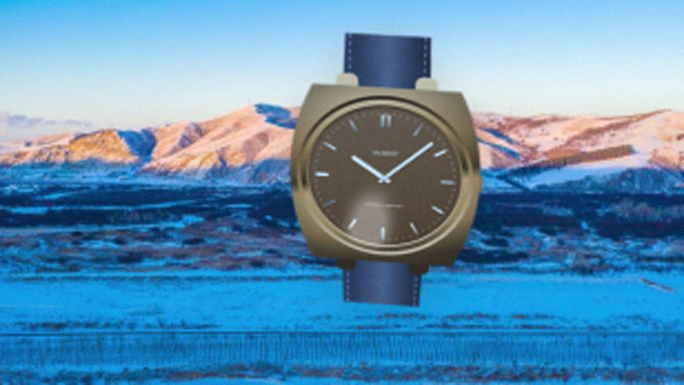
10.08
